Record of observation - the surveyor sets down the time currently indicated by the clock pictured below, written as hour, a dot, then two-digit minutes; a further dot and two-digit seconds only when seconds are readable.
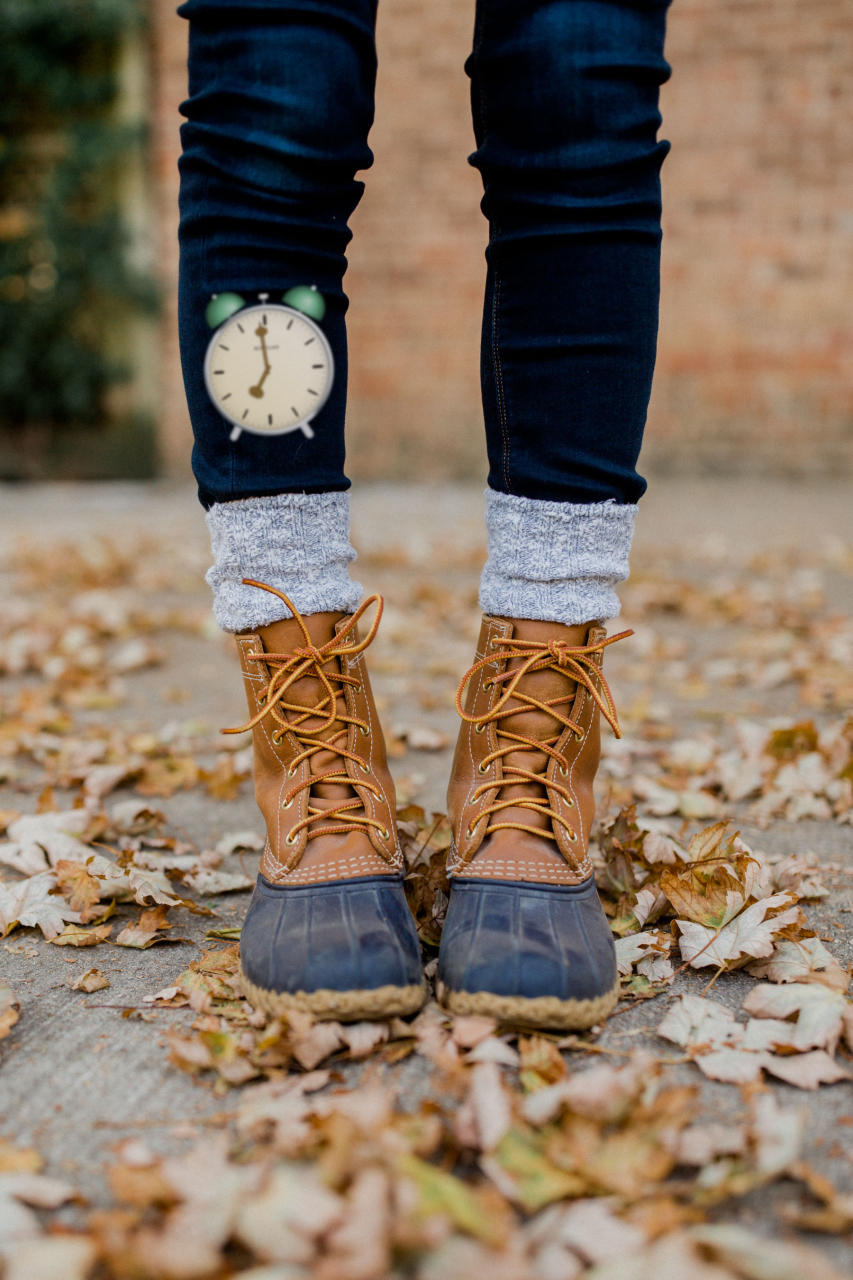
6.59
